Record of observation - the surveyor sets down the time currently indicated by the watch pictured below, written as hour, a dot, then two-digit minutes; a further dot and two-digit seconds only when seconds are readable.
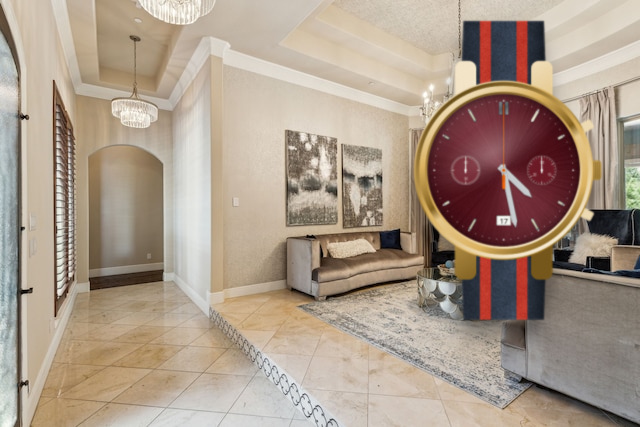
4.28
